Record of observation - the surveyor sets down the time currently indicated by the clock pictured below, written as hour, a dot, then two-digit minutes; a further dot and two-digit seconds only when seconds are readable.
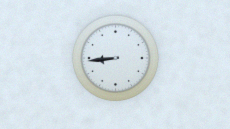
8.44
